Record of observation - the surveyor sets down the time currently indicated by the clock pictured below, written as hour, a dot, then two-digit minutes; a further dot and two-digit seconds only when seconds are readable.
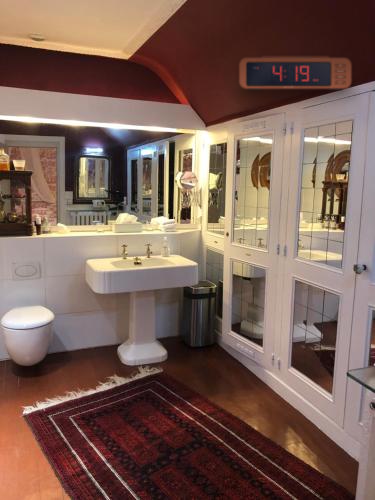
4.19
